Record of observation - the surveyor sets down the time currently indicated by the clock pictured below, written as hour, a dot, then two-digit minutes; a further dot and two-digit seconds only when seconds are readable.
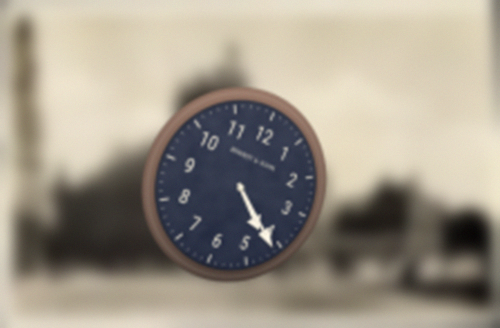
4.21
